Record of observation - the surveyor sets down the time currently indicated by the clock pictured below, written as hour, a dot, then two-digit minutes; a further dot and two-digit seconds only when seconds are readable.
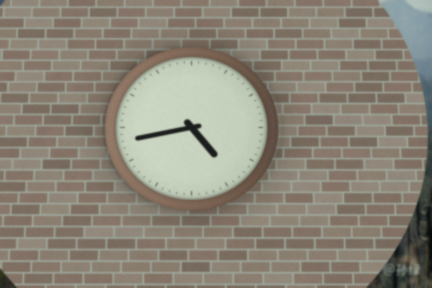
4.43
